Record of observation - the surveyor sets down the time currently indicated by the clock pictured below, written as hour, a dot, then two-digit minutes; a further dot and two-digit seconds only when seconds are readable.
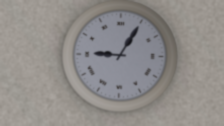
9.05
